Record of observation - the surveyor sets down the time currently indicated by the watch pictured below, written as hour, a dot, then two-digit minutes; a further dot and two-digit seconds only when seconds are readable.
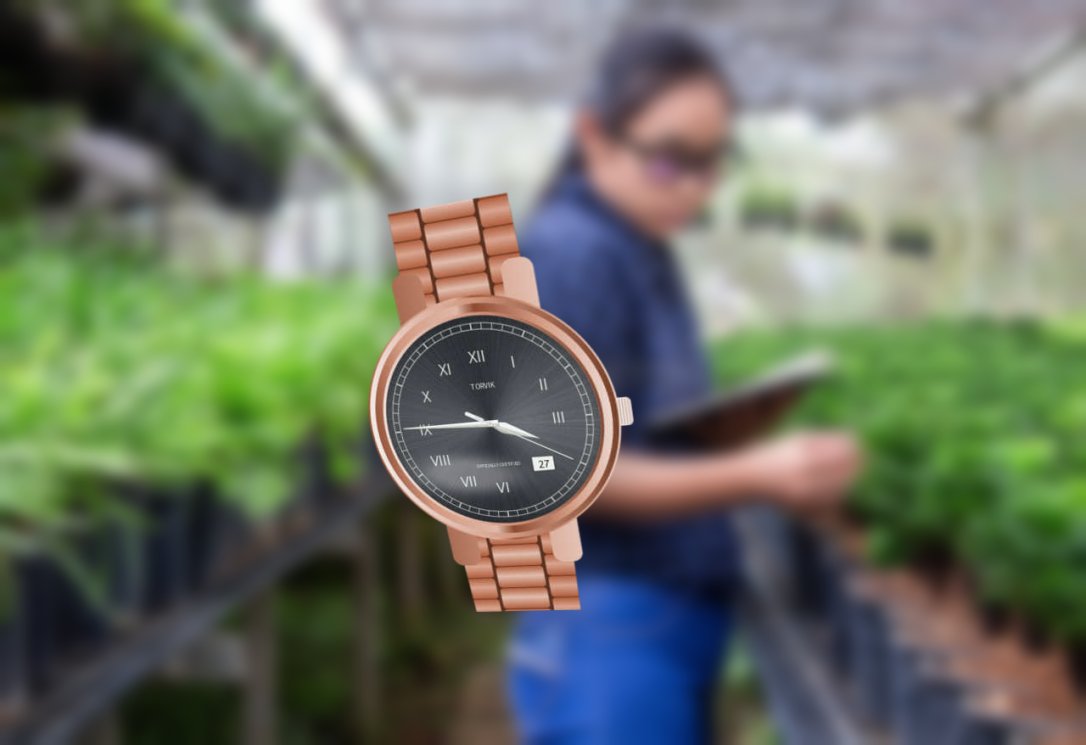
3.45.20
